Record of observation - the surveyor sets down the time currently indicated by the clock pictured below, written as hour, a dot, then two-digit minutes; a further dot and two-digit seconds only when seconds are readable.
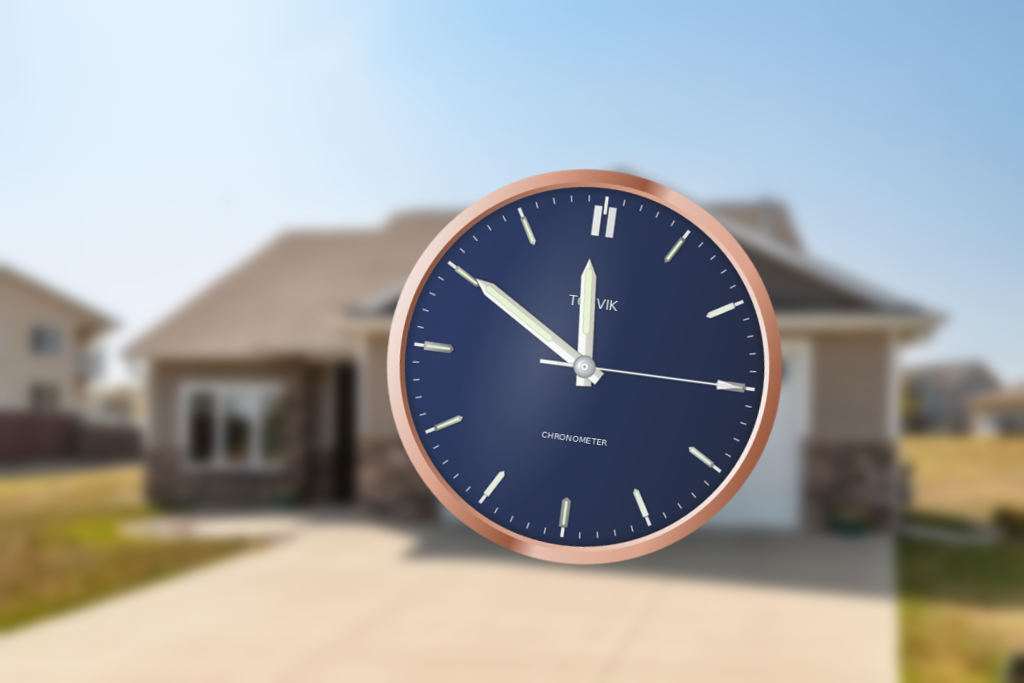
11.50.15
